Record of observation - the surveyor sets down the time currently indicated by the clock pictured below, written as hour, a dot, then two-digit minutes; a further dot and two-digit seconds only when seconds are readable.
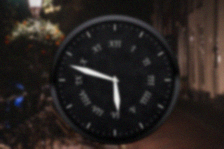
5.48
